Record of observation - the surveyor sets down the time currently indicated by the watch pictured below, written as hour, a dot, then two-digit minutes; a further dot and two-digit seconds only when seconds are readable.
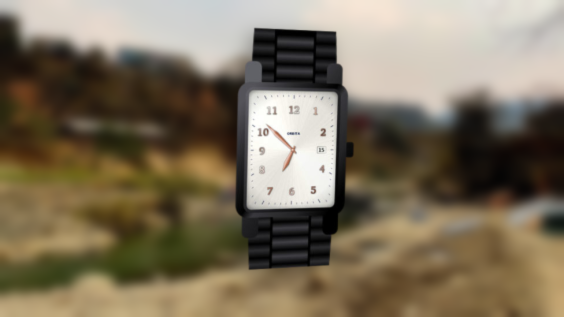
6.52
